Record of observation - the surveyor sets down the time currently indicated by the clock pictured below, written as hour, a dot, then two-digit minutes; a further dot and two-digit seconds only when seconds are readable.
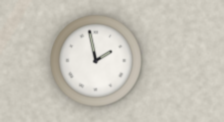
1.58
